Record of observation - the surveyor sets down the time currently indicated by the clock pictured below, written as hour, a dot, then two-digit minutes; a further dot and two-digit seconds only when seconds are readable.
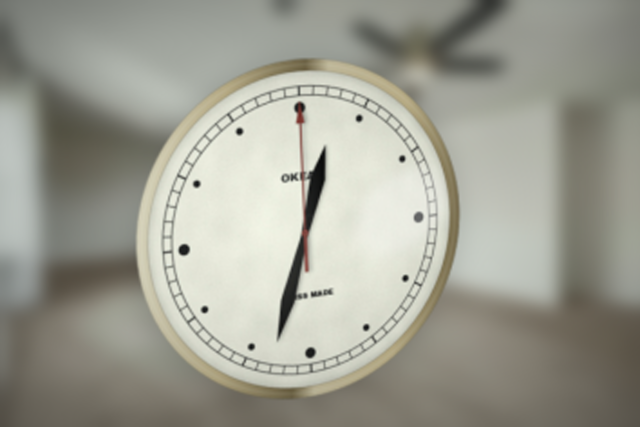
12.33.00
